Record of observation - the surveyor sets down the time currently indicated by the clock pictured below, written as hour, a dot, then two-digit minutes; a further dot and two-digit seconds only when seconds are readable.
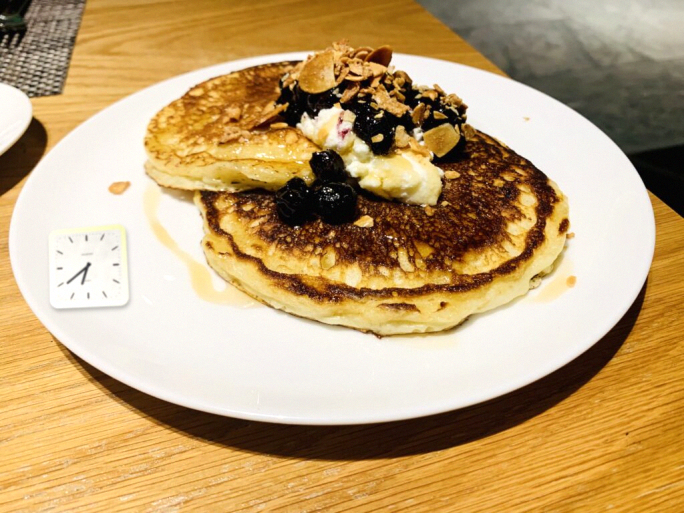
6.39
